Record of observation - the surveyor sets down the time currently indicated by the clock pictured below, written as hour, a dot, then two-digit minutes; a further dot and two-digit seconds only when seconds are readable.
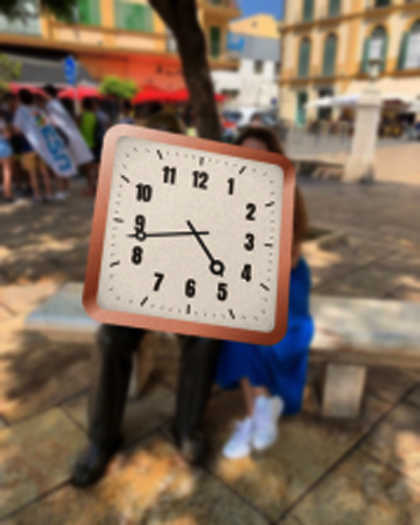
4.43
